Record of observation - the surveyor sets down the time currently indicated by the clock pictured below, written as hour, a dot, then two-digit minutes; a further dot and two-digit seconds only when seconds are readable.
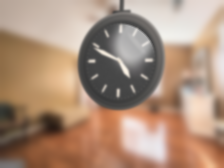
4.49
